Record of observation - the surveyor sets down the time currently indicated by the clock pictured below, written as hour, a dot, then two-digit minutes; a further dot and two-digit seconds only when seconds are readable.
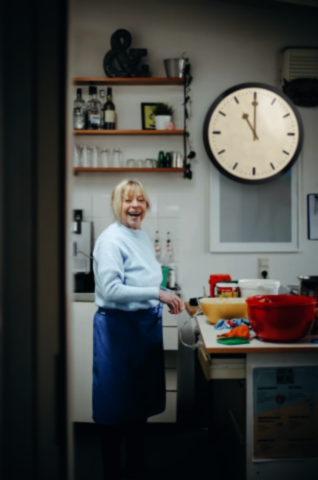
11.00
